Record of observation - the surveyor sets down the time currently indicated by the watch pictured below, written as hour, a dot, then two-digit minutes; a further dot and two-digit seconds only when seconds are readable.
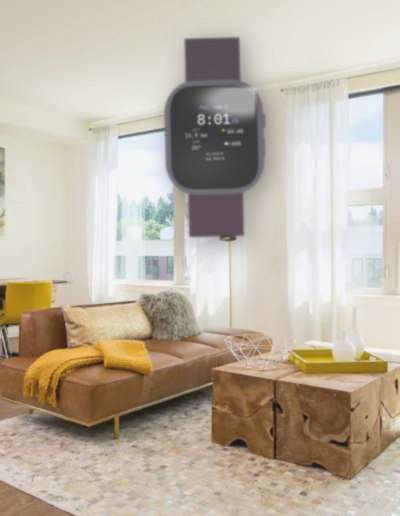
8.01
